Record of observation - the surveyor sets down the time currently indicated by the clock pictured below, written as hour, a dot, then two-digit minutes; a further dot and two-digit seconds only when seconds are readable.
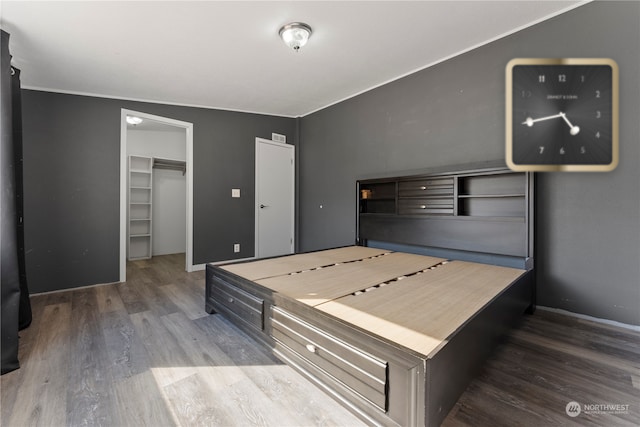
4.43
